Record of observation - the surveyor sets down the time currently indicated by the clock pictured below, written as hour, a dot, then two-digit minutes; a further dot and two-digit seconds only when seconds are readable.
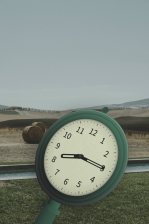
8.15
